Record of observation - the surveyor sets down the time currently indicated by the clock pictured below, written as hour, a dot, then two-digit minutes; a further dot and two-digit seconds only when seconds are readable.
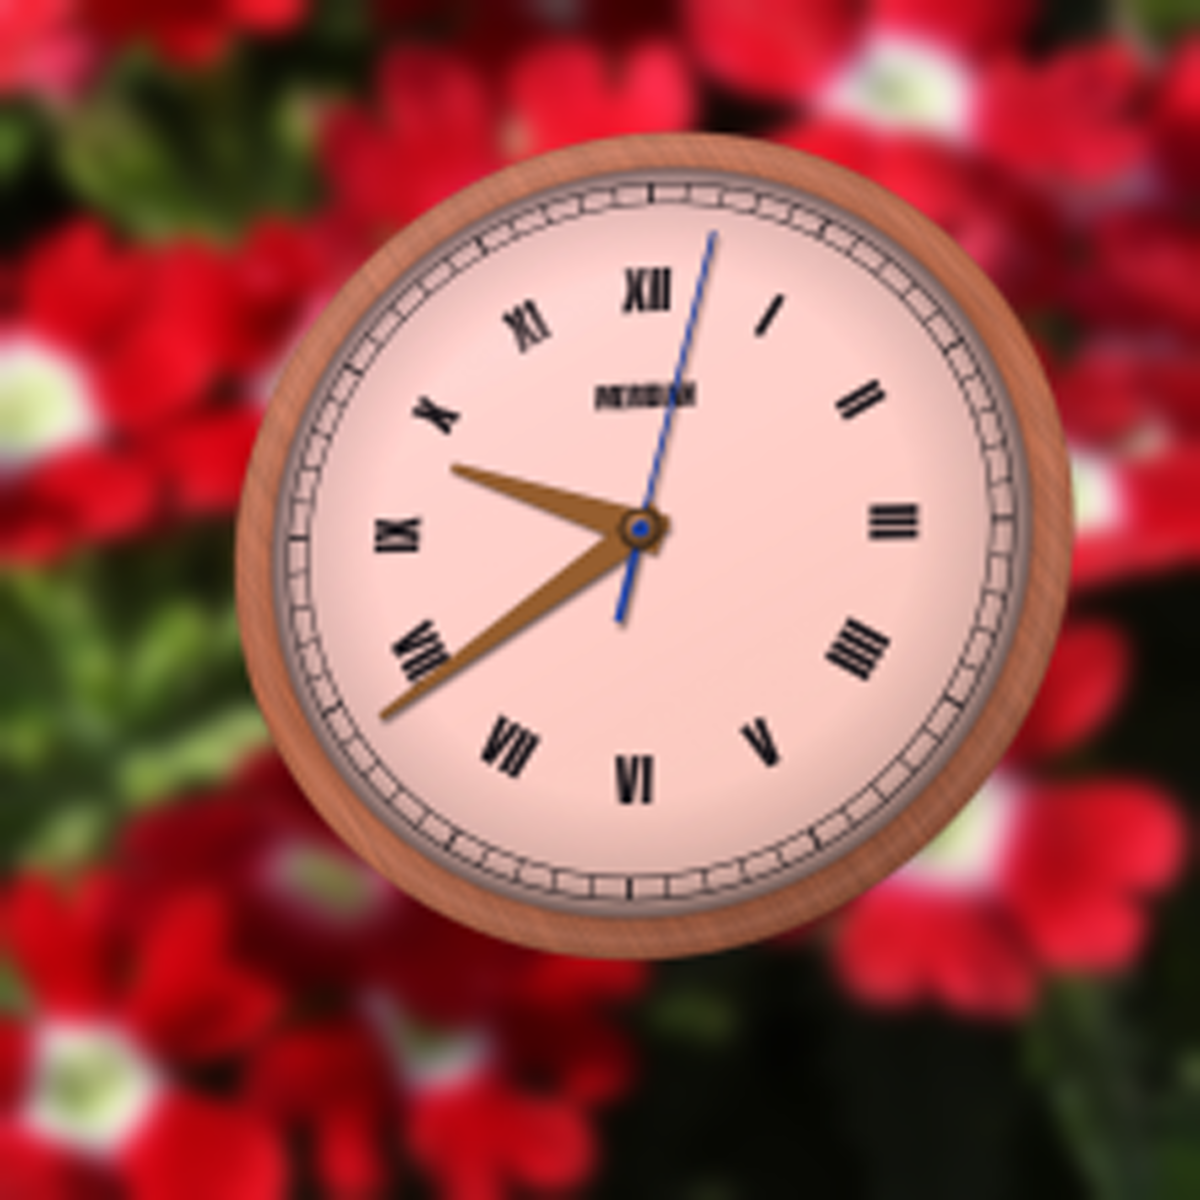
9.39.02
